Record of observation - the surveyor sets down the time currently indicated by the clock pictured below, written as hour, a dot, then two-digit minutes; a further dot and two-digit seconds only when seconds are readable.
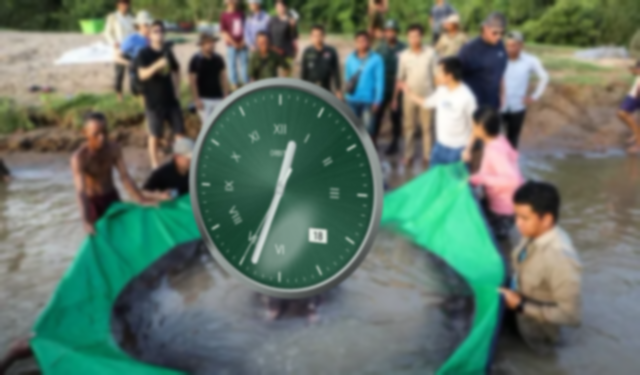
12.33.35
